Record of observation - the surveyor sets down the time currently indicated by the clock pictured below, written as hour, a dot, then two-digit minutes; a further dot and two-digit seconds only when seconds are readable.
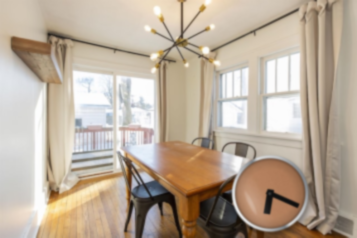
6.19
